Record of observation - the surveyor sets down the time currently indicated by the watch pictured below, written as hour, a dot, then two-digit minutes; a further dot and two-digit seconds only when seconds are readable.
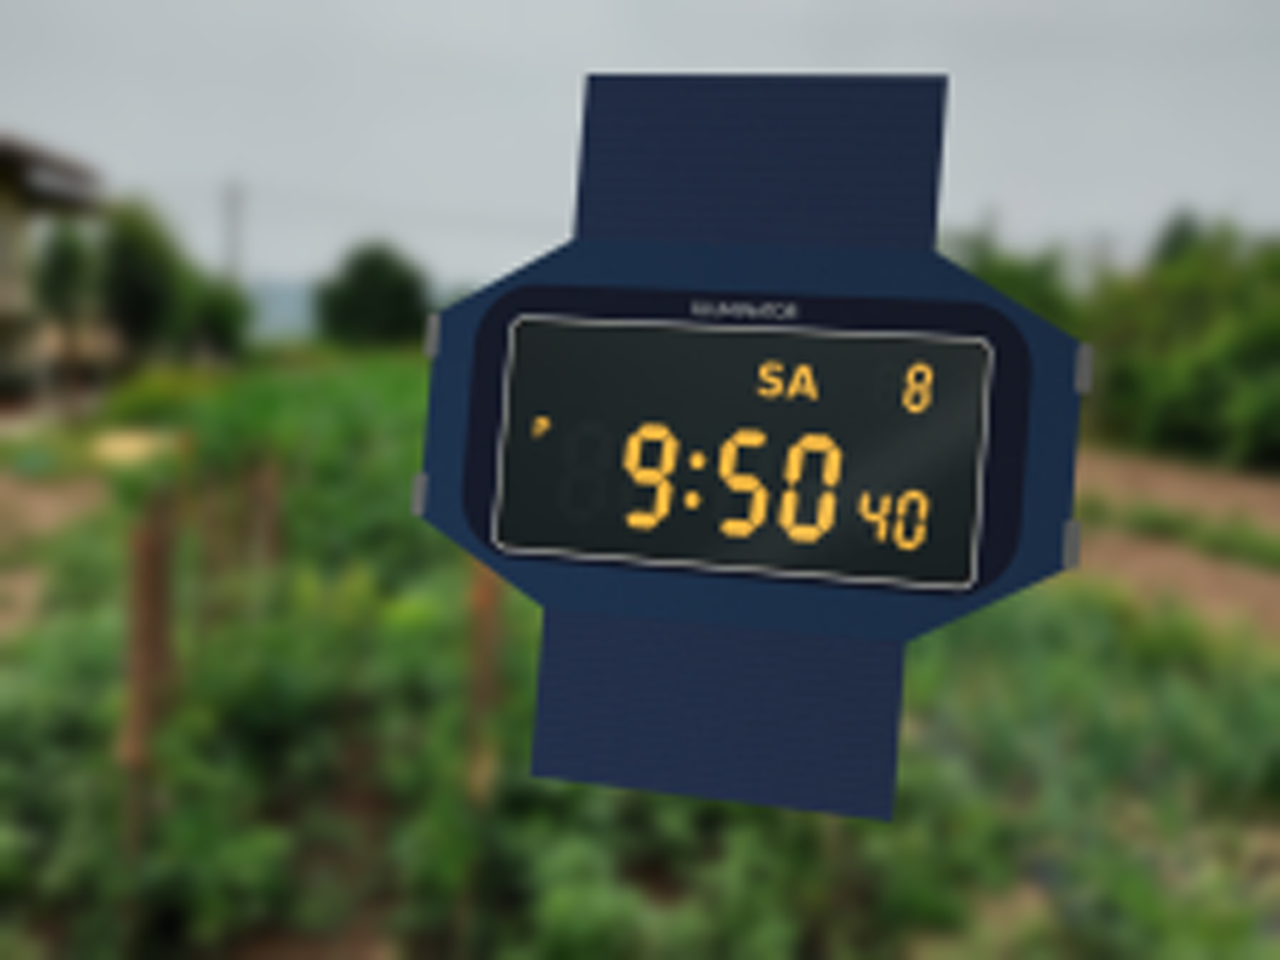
9.50.40
